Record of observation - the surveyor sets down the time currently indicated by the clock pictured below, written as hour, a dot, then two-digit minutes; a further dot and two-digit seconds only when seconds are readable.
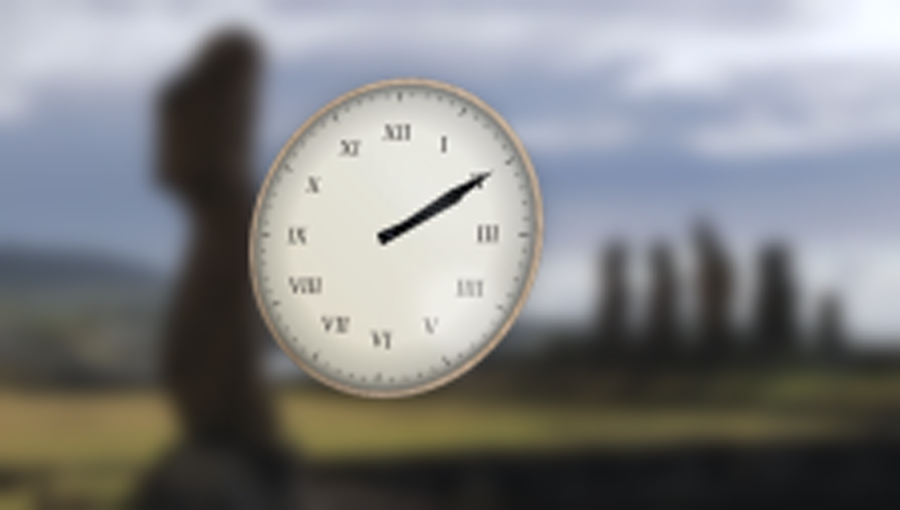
2.10
